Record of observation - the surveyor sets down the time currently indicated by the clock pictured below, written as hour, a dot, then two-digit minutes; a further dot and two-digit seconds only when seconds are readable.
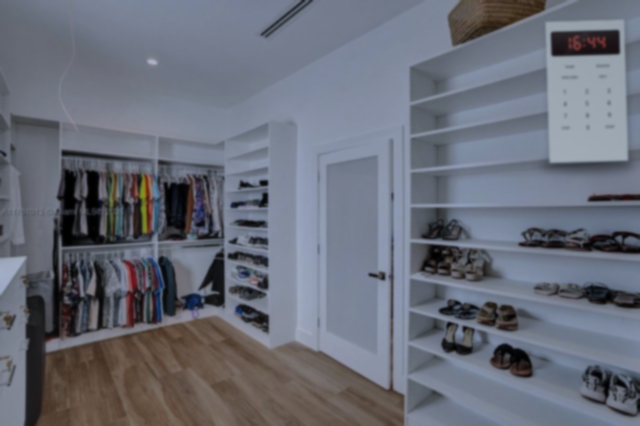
16.44
